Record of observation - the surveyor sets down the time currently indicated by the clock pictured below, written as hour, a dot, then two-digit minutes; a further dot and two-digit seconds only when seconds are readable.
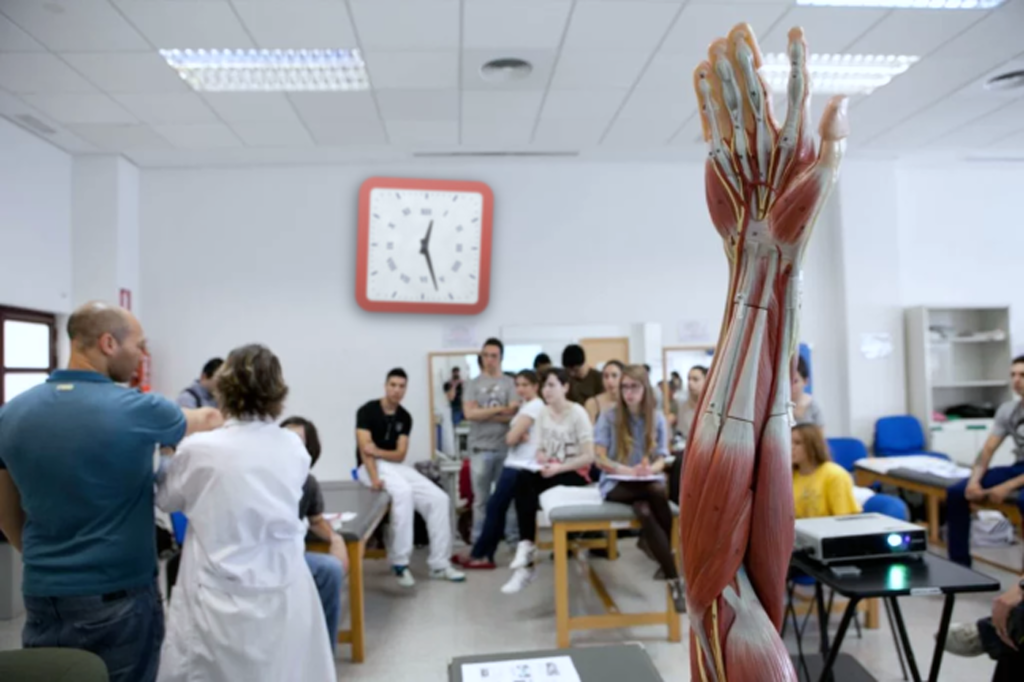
12.27
